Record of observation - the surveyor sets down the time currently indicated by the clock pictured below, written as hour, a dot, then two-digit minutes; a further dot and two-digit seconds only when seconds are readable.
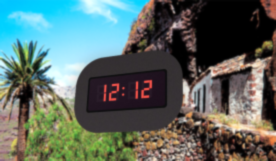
12.12
